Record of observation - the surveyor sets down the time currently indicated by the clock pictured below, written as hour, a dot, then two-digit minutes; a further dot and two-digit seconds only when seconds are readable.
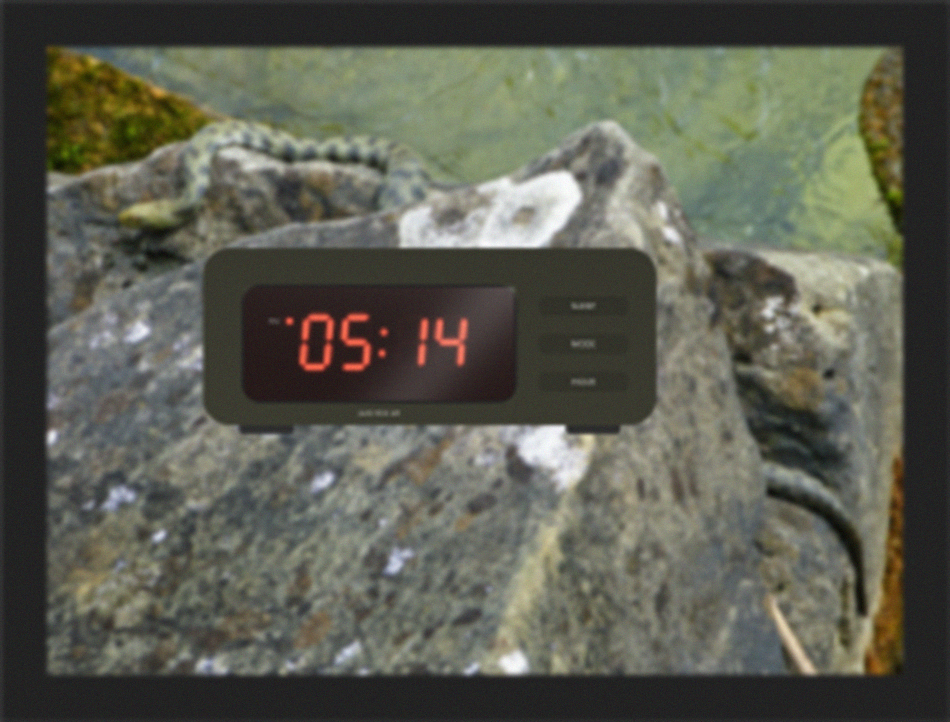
5.14
